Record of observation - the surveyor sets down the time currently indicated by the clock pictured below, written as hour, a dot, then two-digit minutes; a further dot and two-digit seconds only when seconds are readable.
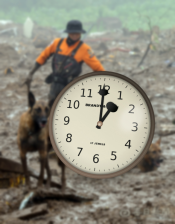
1.00
